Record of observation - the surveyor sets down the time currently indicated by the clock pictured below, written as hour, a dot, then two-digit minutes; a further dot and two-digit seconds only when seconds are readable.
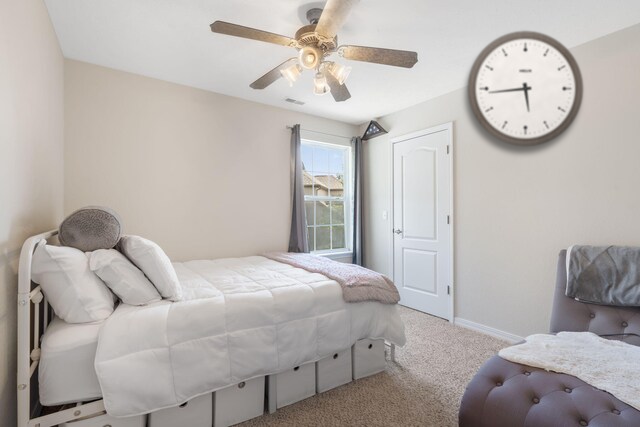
5.44
